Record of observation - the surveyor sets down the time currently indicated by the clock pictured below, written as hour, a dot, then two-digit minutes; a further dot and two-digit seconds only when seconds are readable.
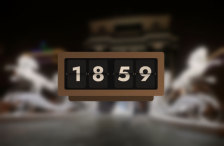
18.59
